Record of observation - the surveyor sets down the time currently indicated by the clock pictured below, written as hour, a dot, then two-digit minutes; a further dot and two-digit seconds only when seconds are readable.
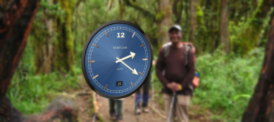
2.21
